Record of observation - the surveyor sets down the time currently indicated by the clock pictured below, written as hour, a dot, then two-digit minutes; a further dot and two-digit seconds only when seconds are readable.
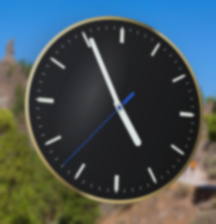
4.55.37
